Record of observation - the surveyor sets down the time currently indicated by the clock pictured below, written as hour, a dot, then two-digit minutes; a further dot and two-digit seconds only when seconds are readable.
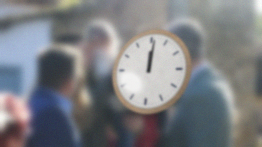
12.01
